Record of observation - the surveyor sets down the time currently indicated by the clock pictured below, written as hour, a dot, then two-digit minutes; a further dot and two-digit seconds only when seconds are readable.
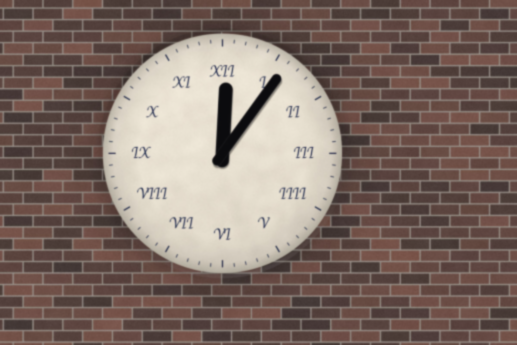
12.06
